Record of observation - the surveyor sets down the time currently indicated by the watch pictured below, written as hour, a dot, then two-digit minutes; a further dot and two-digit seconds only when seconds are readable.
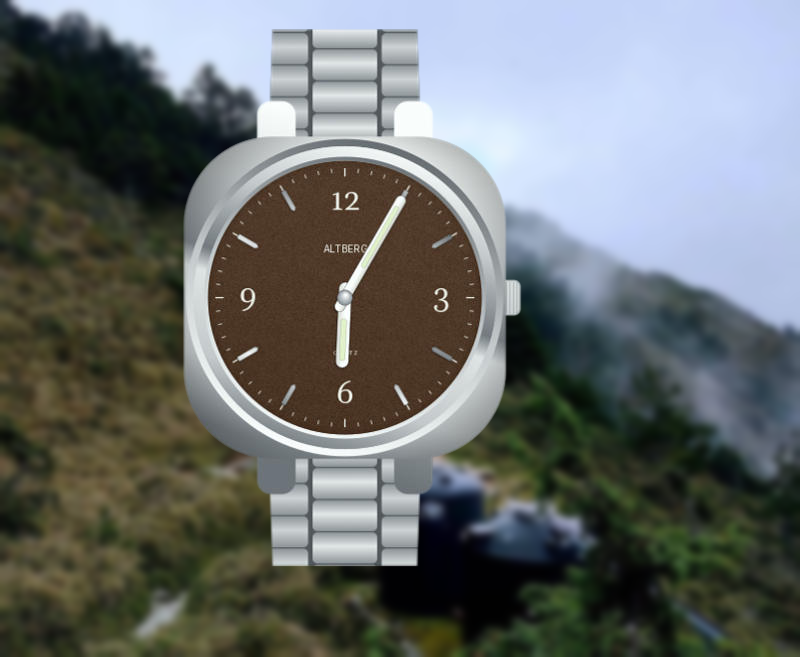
6.05
